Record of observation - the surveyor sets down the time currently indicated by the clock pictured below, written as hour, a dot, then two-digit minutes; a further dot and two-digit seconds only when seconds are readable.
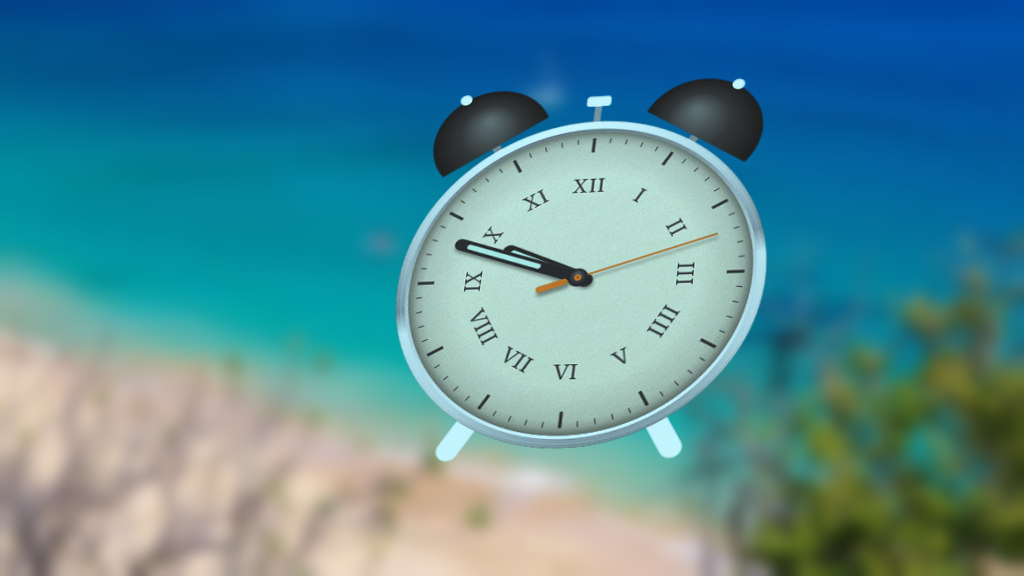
9.48.12
